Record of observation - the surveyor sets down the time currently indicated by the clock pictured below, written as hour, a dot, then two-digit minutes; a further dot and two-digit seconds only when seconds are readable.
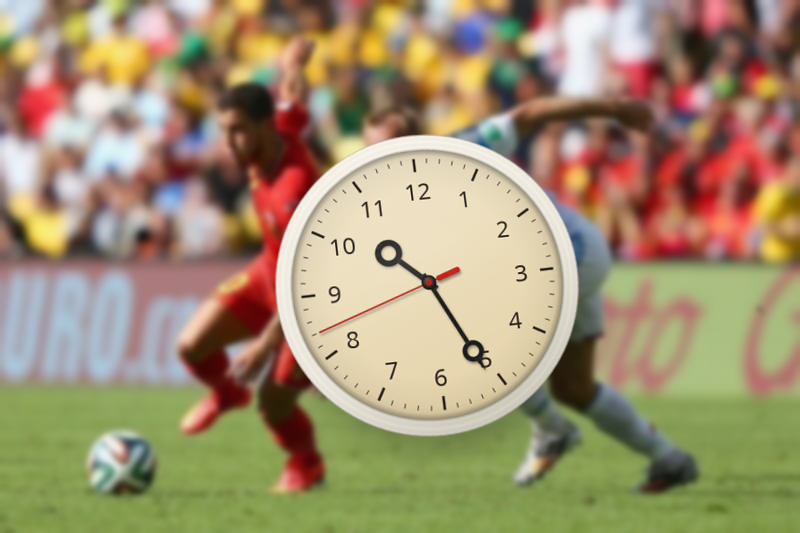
10.25.42
